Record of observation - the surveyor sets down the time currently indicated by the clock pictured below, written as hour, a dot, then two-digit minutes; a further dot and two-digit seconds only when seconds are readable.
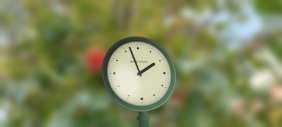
1.57
